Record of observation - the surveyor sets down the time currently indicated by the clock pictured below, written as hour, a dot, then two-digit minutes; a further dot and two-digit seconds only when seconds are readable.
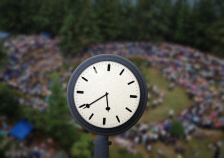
5.39
